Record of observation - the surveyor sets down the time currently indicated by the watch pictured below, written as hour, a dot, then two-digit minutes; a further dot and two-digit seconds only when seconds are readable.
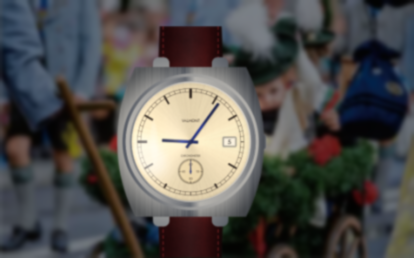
9.06
